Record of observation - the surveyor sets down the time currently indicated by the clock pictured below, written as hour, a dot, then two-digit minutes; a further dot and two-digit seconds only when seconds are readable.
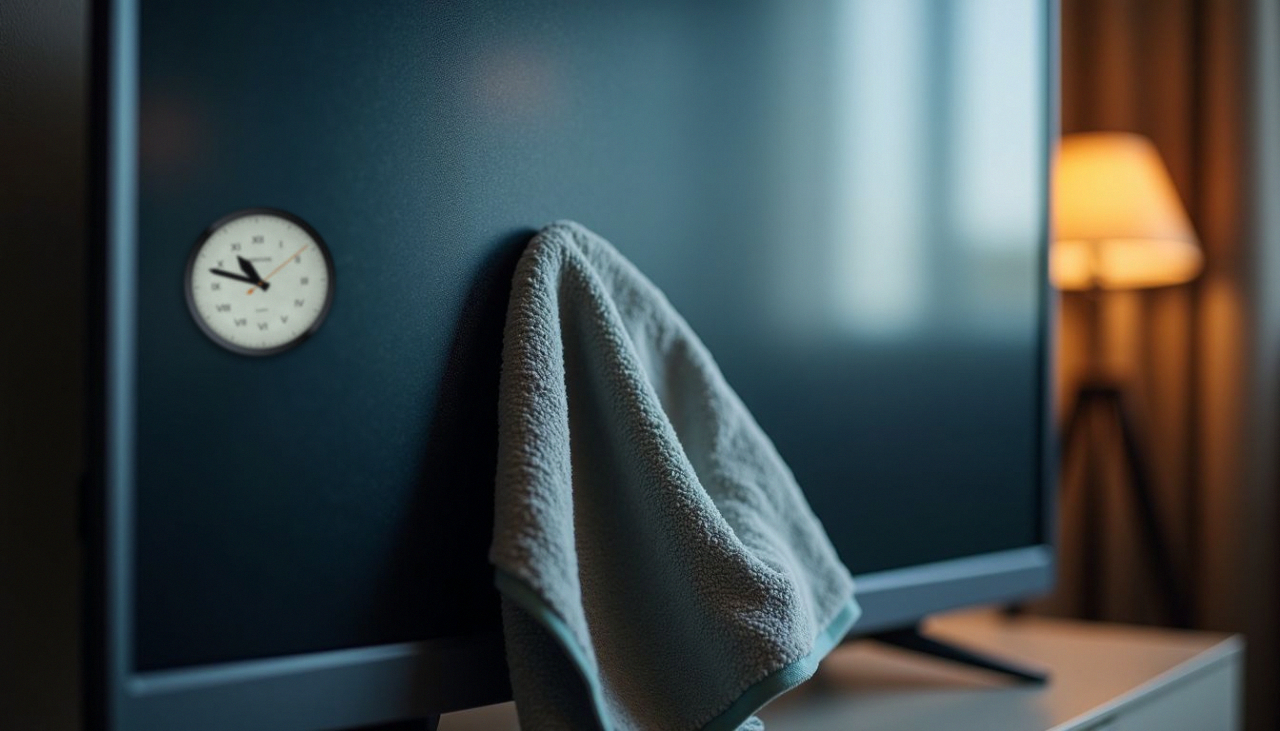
10.48.09
